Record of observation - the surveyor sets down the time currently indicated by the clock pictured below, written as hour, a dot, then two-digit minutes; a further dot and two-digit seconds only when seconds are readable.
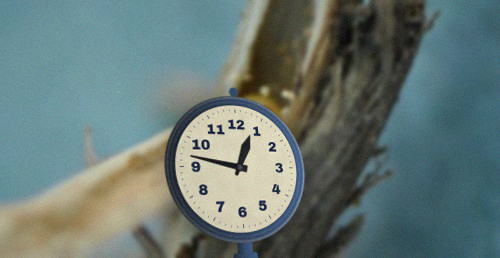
12.47
